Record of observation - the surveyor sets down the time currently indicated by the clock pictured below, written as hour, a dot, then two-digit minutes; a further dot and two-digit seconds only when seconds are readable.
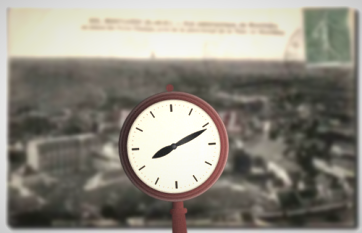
8.11
